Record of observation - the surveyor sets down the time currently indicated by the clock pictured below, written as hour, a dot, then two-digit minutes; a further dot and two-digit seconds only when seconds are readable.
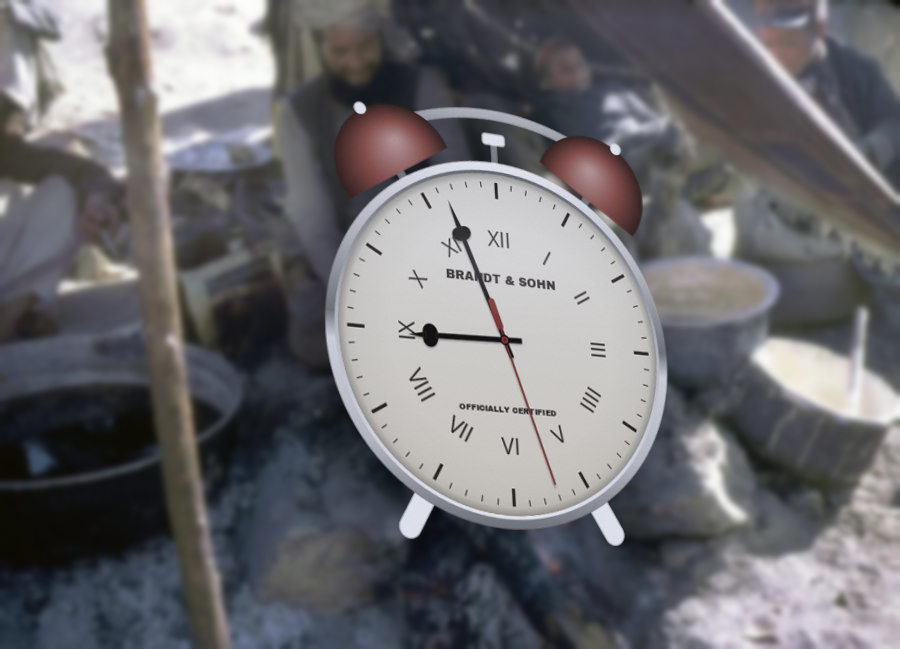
8.56.27
